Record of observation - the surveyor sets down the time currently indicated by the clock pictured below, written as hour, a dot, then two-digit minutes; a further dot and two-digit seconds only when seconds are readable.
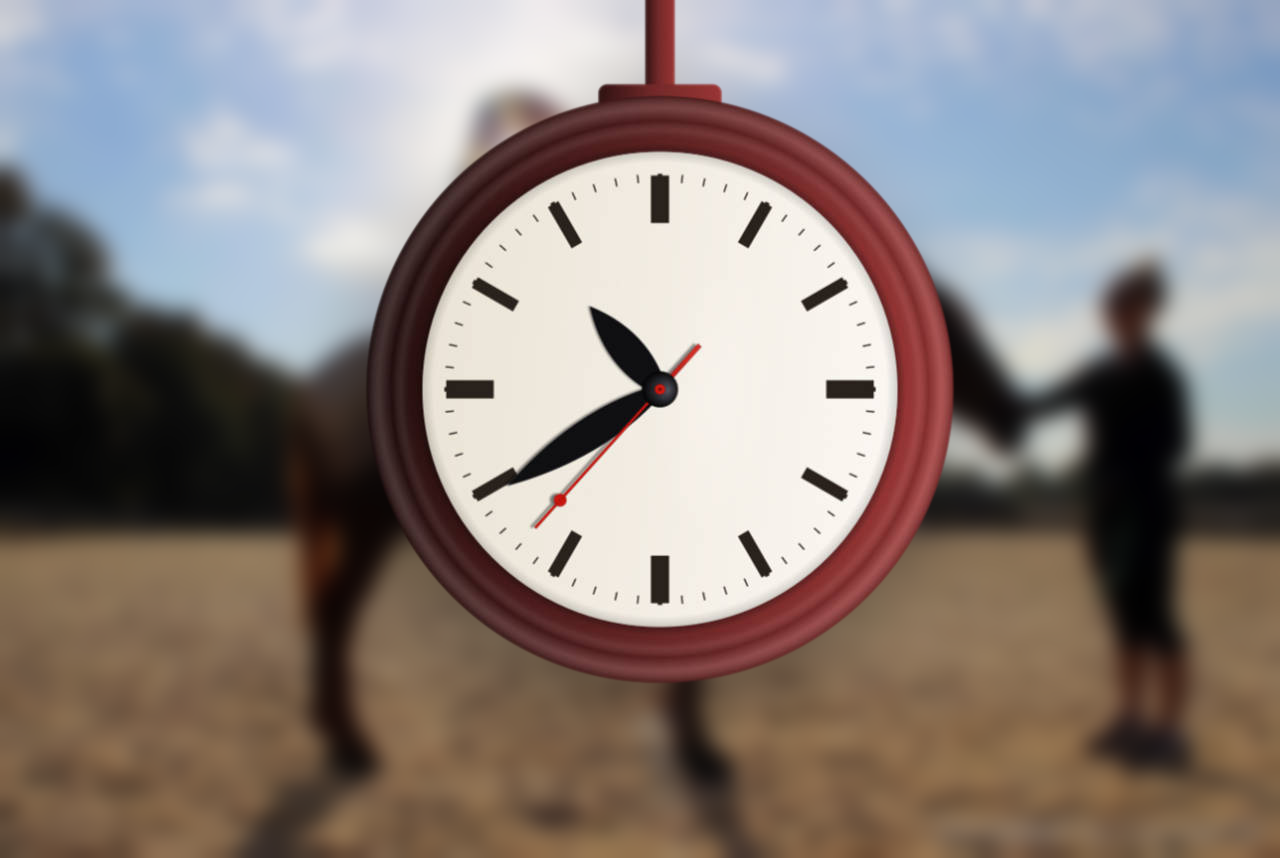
10.39.37
